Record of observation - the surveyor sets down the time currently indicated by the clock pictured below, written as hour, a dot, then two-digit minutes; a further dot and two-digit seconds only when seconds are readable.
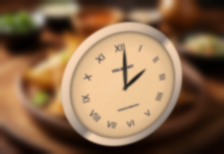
2.01
